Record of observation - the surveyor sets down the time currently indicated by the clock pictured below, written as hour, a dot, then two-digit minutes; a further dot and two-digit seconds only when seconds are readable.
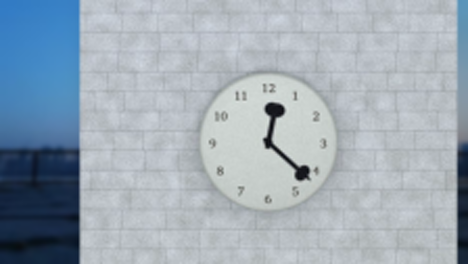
12.22
